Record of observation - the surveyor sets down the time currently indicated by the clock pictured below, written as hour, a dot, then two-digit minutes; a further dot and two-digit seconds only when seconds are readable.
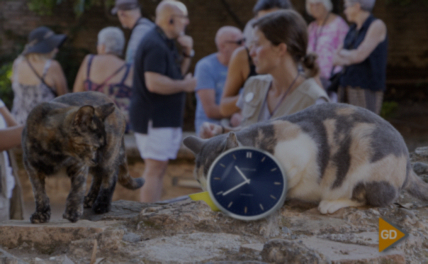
10.39
